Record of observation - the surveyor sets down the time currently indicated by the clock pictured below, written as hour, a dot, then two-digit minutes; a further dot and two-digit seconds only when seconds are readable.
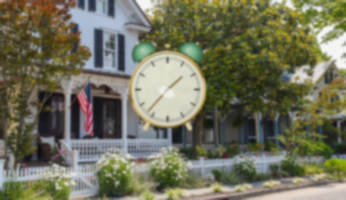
1.37
